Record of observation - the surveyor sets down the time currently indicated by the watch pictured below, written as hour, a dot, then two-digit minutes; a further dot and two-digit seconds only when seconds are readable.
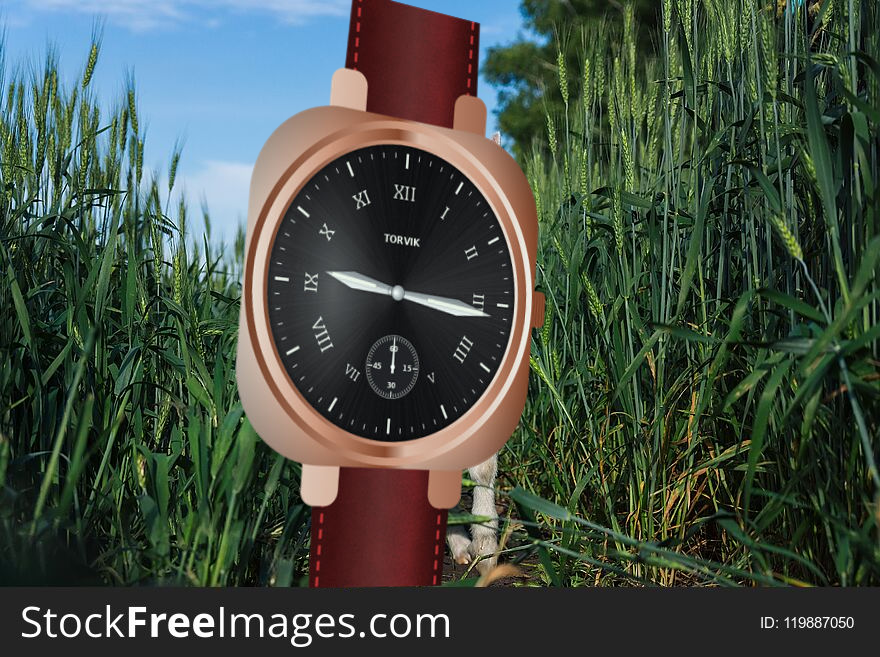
9.16
